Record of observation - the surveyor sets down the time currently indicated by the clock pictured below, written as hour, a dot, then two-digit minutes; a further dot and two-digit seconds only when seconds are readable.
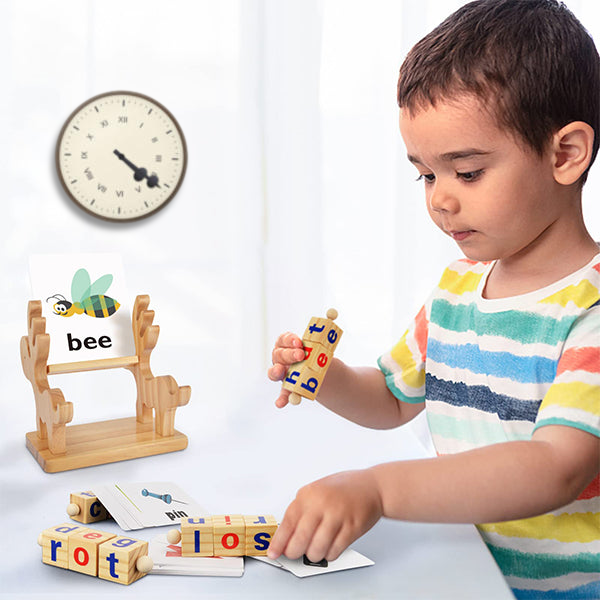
4.21
